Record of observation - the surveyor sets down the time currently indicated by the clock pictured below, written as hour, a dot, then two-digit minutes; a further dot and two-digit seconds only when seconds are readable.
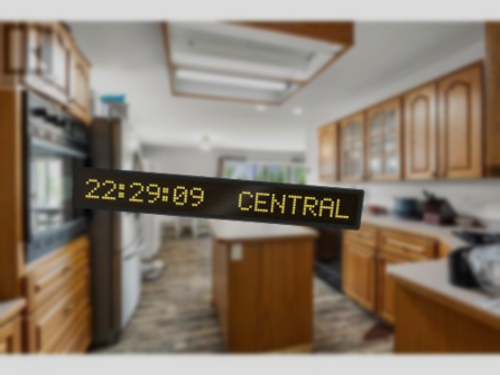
22.29.09
